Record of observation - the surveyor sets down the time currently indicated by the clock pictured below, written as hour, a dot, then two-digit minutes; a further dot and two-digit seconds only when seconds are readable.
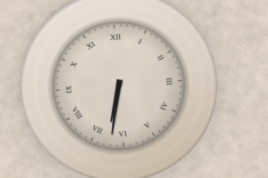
6.32
